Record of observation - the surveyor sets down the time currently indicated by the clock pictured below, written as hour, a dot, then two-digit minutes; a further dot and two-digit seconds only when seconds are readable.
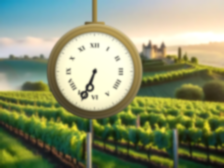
6.34
